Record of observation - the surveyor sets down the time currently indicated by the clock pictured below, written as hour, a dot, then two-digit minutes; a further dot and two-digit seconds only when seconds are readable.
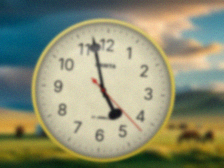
4.57.22
